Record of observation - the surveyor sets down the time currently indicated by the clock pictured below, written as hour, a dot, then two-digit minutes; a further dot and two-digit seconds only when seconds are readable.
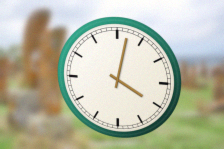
4.02
